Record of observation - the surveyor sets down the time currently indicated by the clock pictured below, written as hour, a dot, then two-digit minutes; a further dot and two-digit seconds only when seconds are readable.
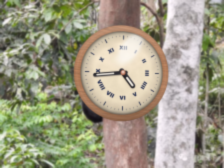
4.44
